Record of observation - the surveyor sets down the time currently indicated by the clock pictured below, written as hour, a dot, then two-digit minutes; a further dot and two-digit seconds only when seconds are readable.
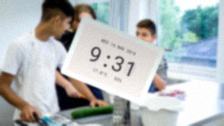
9.31
